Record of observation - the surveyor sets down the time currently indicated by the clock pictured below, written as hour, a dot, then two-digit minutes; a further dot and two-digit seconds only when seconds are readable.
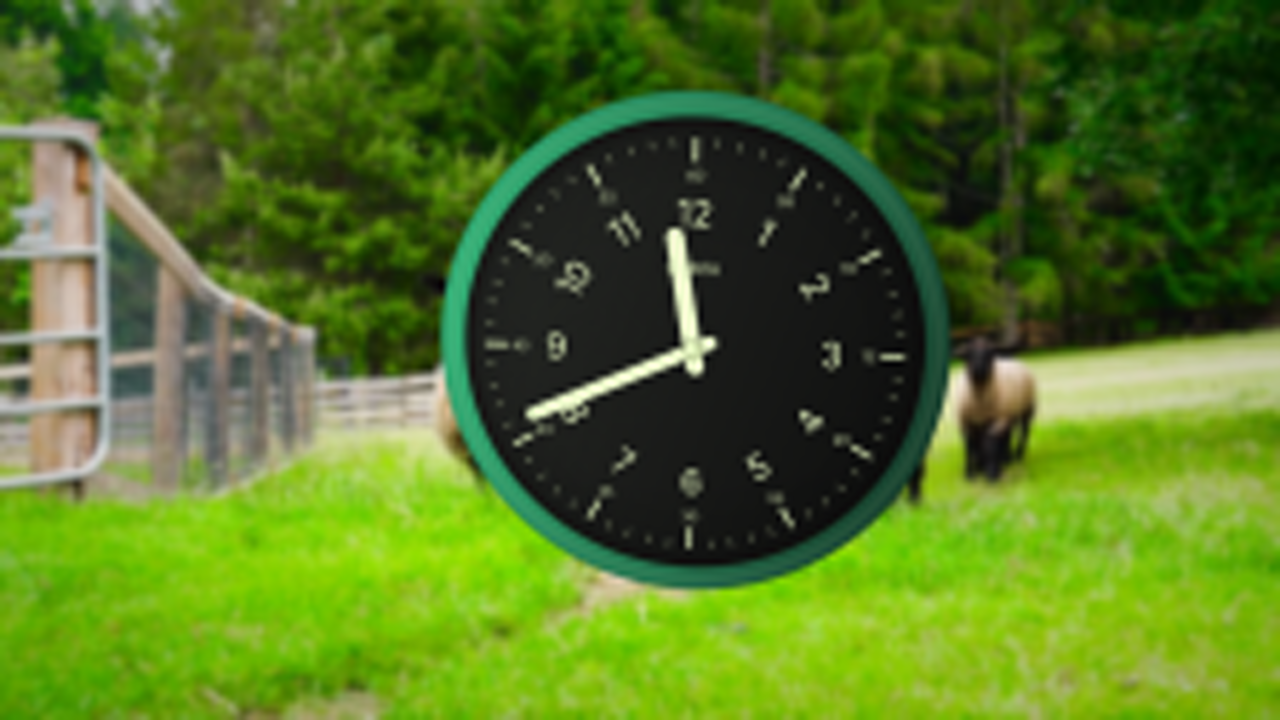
11.41
